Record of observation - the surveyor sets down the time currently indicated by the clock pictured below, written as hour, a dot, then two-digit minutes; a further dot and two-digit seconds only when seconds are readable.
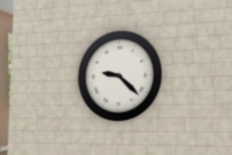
9.22
